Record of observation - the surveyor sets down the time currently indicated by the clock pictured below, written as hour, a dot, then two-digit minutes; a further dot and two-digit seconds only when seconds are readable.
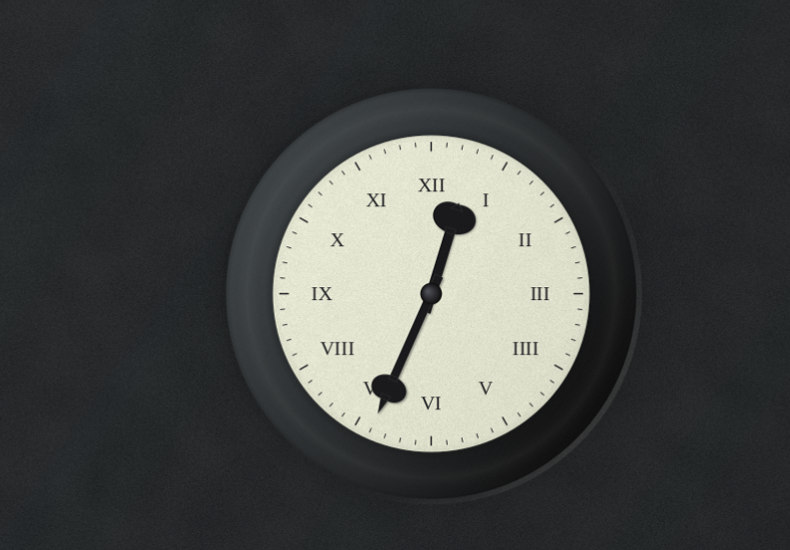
12.34
